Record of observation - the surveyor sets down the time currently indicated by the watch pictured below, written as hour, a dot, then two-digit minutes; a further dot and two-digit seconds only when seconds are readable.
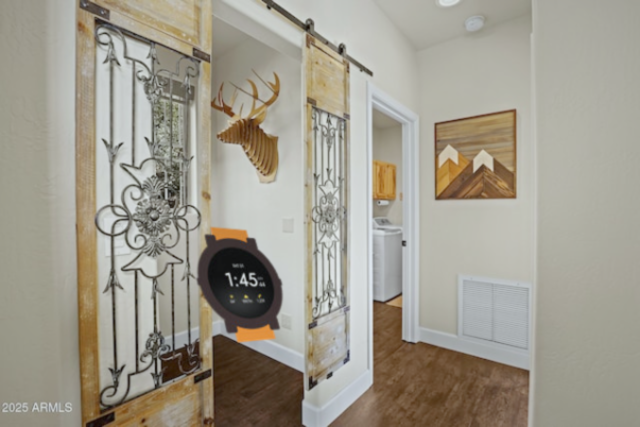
1.45
